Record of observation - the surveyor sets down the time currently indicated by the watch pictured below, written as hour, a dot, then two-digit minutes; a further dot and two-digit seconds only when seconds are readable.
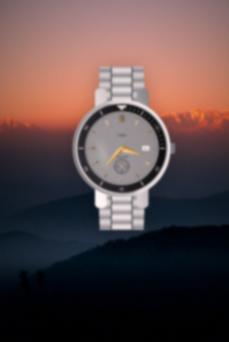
3.37
